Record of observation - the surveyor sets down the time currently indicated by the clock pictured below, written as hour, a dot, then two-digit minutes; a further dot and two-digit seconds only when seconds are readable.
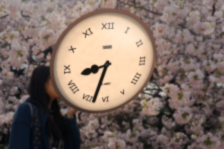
8.33
